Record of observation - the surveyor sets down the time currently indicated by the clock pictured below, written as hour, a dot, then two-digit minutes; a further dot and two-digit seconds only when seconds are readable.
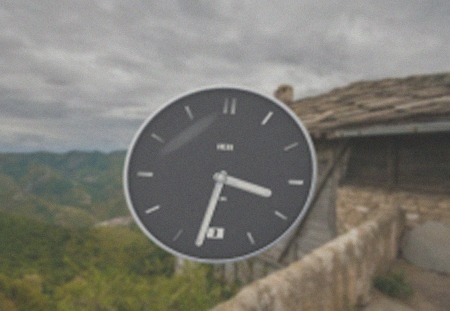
3.32
